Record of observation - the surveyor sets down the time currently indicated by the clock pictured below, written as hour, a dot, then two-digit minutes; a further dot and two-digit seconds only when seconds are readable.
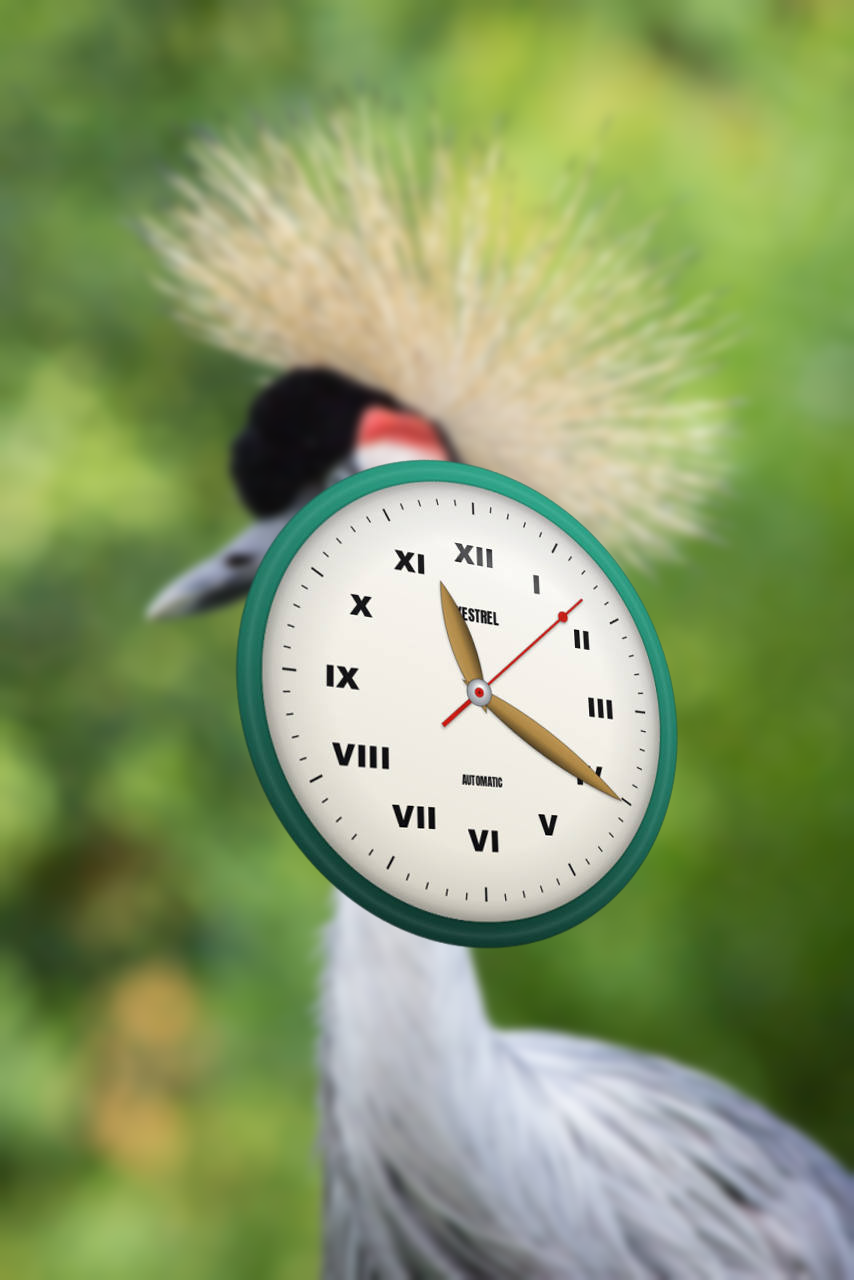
11.20.08
